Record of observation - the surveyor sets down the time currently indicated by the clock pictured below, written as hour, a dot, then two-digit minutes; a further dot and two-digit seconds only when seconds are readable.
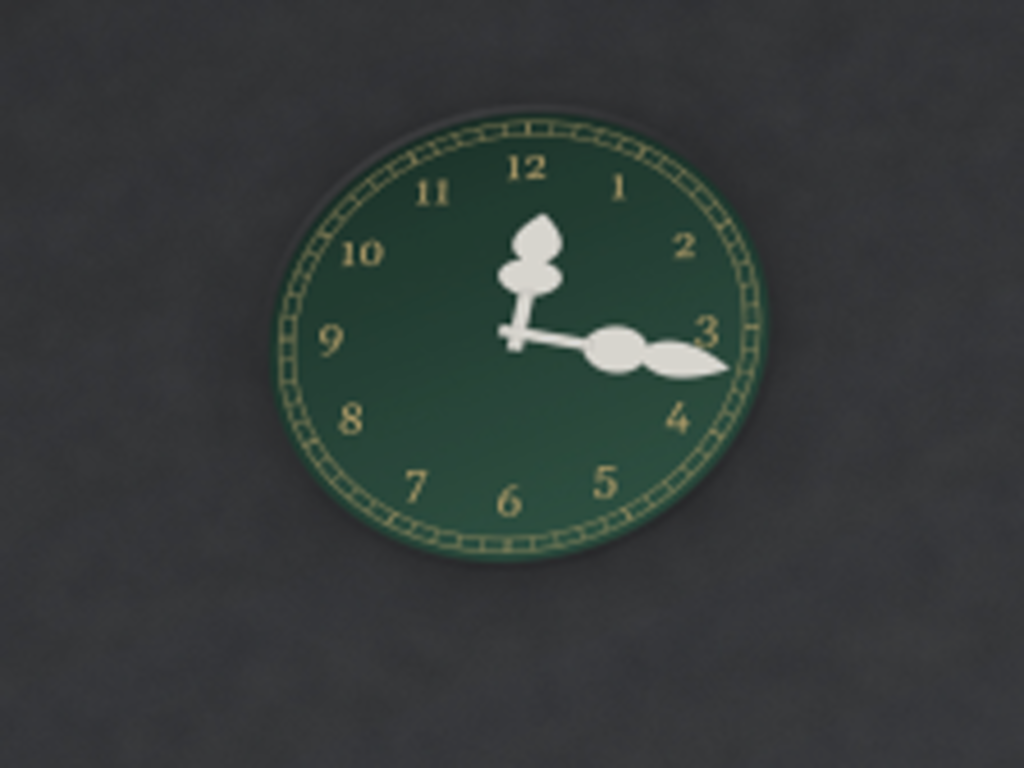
12.17
